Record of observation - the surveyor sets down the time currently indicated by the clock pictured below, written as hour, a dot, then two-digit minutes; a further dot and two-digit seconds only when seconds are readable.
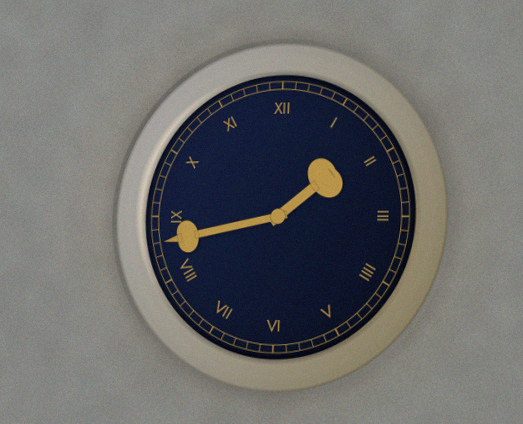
1.43
